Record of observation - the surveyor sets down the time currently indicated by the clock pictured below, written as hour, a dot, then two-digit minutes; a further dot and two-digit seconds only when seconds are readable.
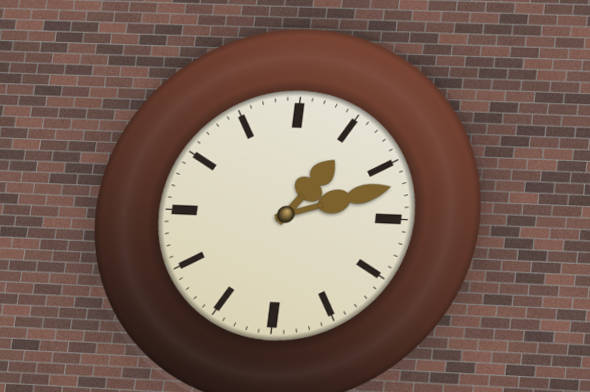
1.12
